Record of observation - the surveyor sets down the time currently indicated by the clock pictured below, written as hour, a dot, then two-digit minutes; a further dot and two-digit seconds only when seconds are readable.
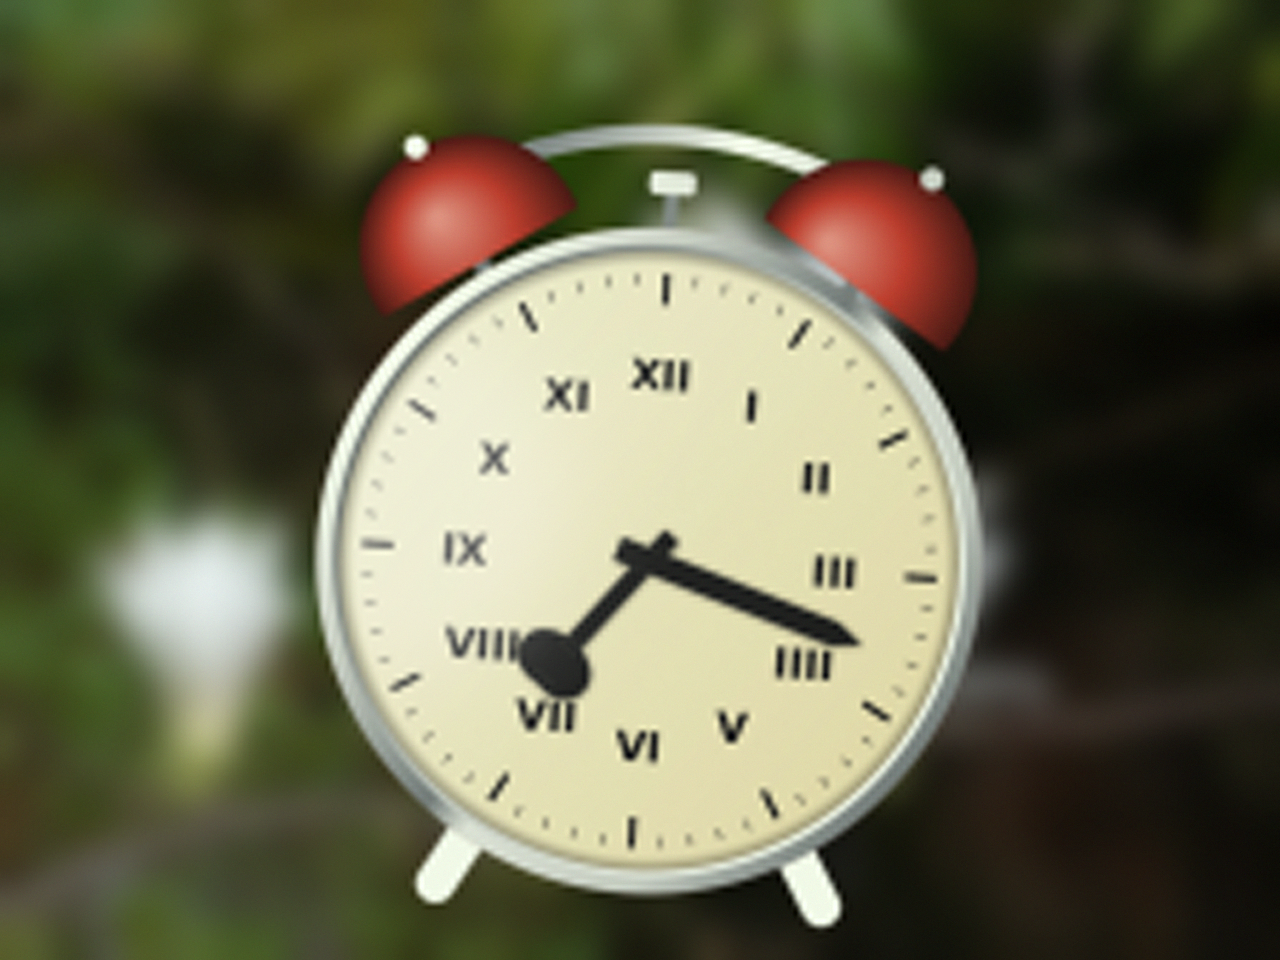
7.18
